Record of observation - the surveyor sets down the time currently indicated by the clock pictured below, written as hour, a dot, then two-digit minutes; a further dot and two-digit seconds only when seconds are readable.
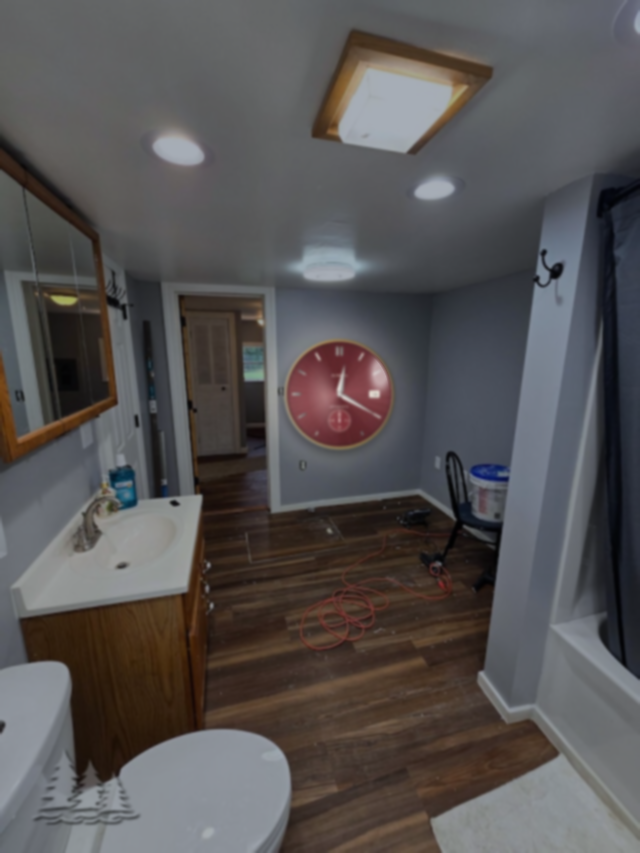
12.20
